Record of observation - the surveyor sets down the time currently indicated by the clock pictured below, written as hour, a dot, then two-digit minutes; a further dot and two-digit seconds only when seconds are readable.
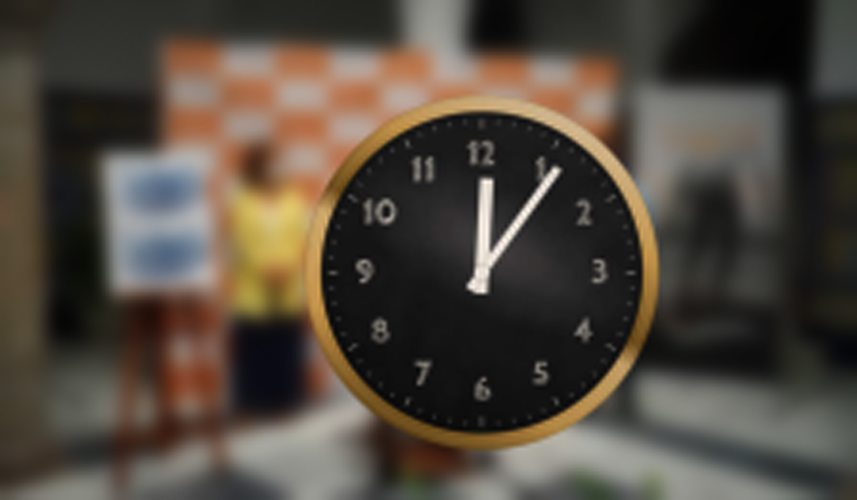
12.06
